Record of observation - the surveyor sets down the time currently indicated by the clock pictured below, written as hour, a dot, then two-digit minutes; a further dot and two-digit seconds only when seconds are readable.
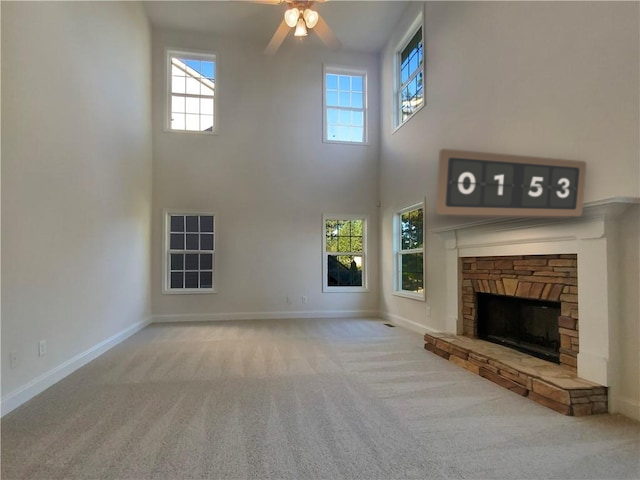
1.53
